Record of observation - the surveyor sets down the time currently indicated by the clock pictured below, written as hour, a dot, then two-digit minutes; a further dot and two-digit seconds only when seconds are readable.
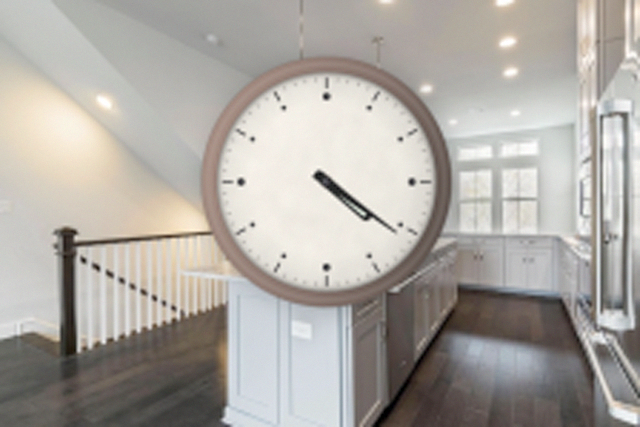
4.21
